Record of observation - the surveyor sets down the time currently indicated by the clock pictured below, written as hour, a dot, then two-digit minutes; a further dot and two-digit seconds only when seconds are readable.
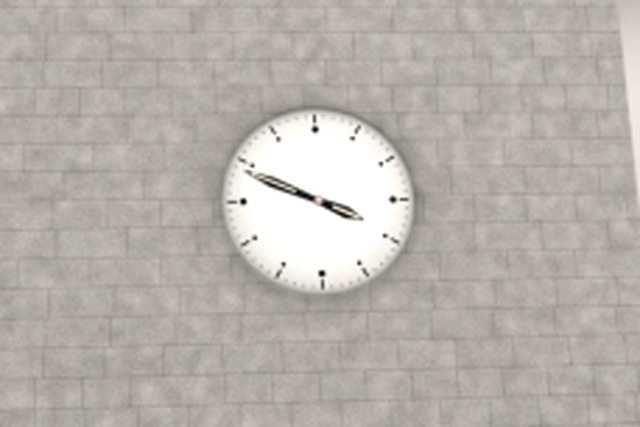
3.49
